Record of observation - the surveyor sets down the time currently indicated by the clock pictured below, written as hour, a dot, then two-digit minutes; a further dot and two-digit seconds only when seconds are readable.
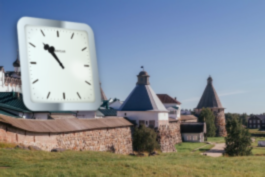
10.53
